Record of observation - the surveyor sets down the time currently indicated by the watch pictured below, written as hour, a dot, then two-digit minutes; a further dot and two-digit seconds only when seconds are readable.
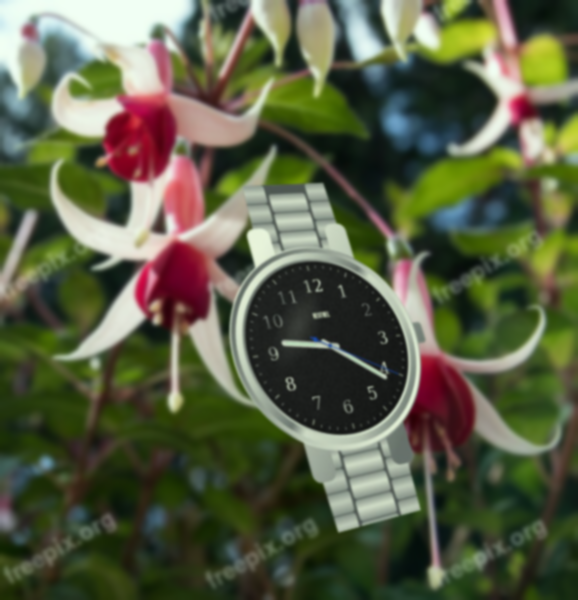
9.21.20
